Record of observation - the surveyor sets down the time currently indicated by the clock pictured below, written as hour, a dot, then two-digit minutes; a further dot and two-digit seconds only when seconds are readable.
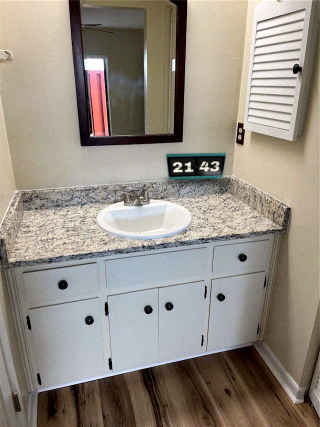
21.43
